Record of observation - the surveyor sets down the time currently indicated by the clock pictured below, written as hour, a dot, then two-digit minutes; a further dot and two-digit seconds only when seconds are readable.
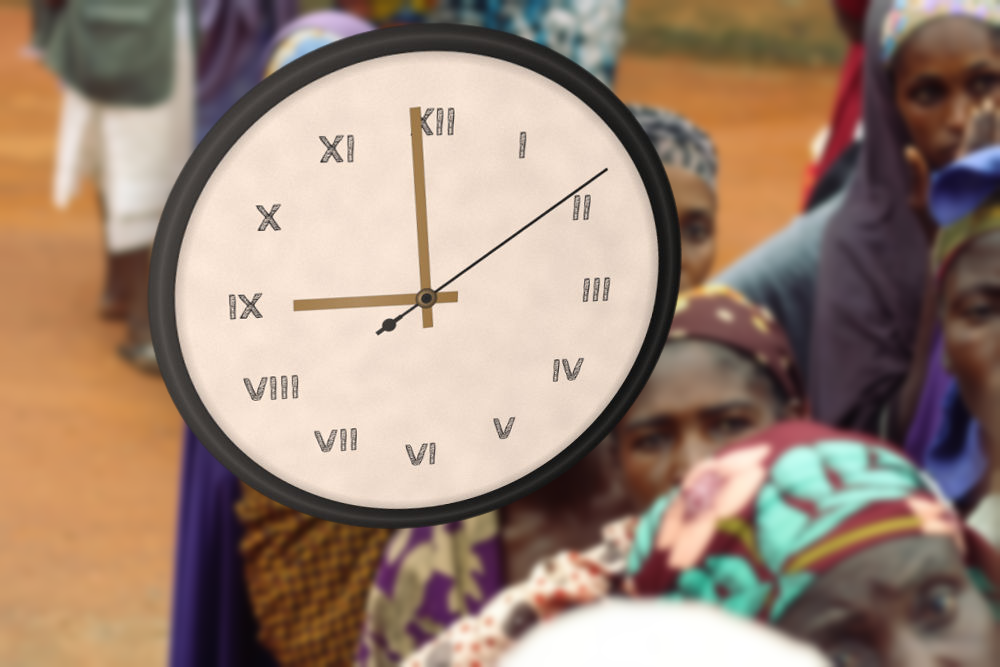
8.59.09
